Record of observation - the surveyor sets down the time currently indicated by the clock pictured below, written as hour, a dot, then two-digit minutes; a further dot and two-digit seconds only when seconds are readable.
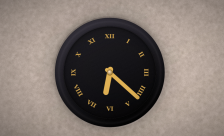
6.22
